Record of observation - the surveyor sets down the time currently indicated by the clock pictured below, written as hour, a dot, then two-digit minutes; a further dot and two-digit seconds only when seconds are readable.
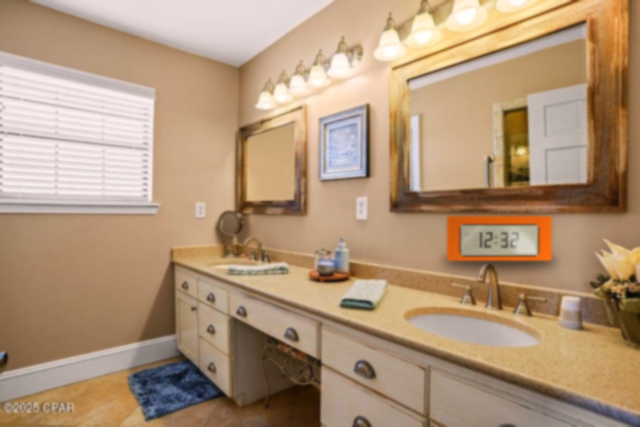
12.32
